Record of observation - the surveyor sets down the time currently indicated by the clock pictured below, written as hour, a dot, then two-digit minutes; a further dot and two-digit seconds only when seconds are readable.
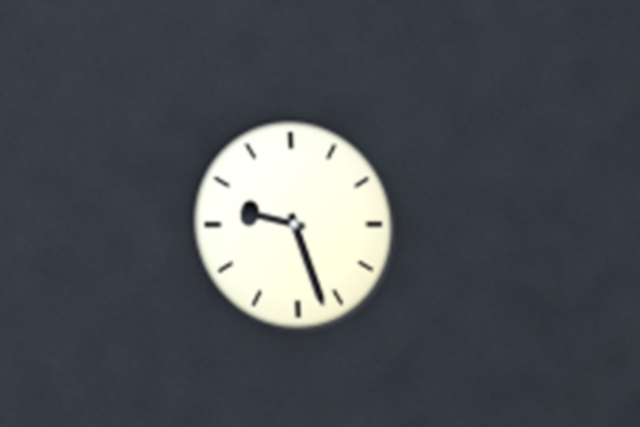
9.27
